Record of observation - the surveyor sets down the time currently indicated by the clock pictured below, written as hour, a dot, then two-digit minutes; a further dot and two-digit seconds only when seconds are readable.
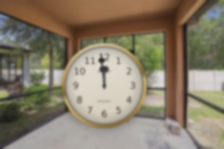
11.59
